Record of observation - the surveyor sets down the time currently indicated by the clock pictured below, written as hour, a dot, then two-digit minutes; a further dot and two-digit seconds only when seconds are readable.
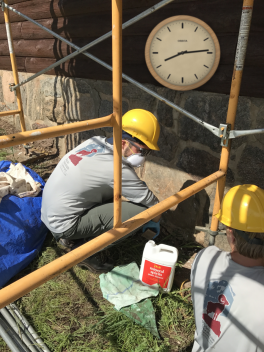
8.14
